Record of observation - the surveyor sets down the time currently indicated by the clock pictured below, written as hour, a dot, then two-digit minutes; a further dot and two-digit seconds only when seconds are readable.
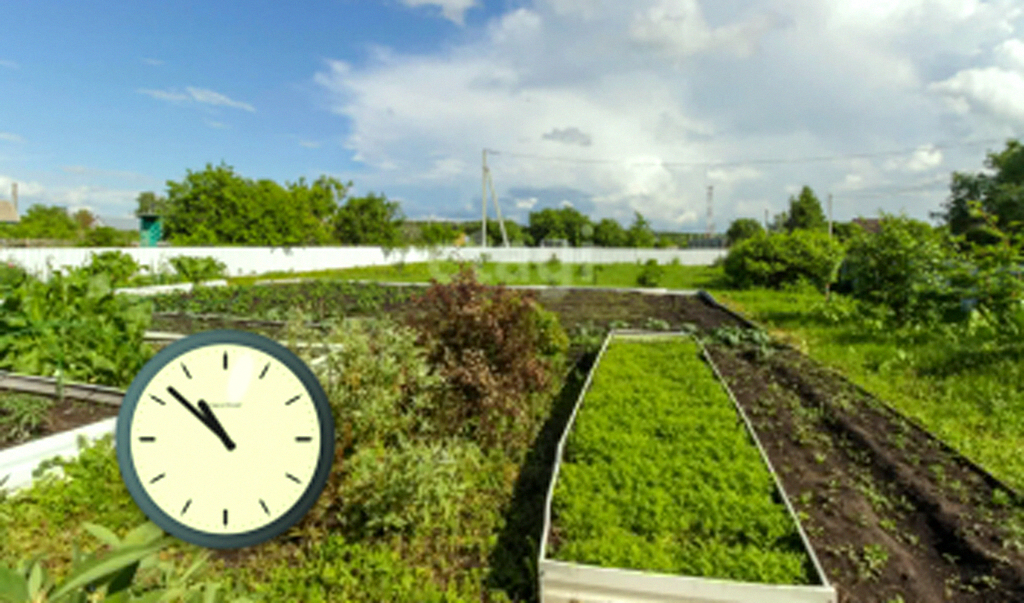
10.52
